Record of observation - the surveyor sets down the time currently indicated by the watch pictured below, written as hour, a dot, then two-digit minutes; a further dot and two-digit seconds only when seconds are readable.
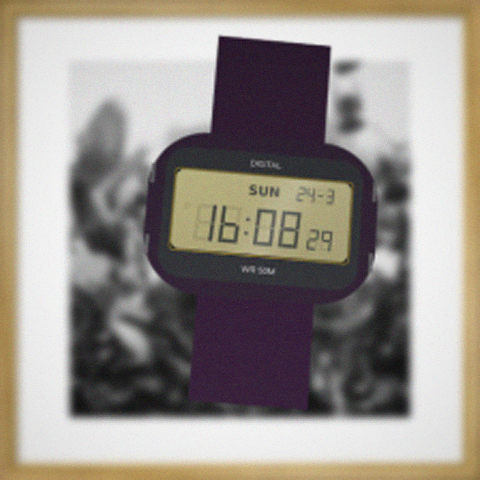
16.08.29
